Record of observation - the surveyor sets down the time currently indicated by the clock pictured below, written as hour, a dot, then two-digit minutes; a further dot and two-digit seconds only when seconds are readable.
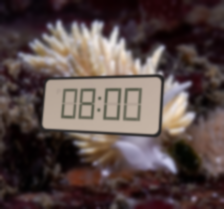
8.00
